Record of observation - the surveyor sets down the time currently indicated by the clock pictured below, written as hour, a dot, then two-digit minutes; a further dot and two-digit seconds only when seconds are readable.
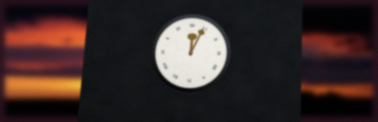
12.04
